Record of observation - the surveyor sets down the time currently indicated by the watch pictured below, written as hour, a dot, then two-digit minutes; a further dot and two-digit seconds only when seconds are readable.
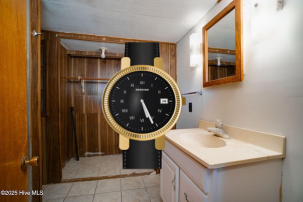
5.26
